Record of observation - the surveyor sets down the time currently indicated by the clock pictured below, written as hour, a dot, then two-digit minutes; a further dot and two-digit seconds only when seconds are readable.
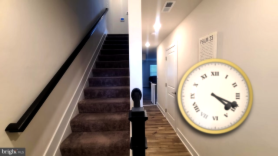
4.19
